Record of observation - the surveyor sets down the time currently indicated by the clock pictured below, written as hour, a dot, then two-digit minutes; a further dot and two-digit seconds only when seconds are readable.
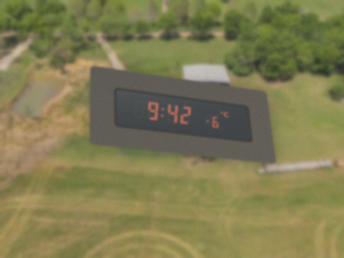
9.42
